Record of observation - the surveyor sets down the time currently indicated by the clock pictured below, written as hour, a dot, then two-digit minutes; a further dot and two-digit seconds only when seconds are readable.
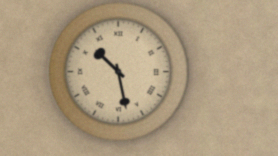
10.28
